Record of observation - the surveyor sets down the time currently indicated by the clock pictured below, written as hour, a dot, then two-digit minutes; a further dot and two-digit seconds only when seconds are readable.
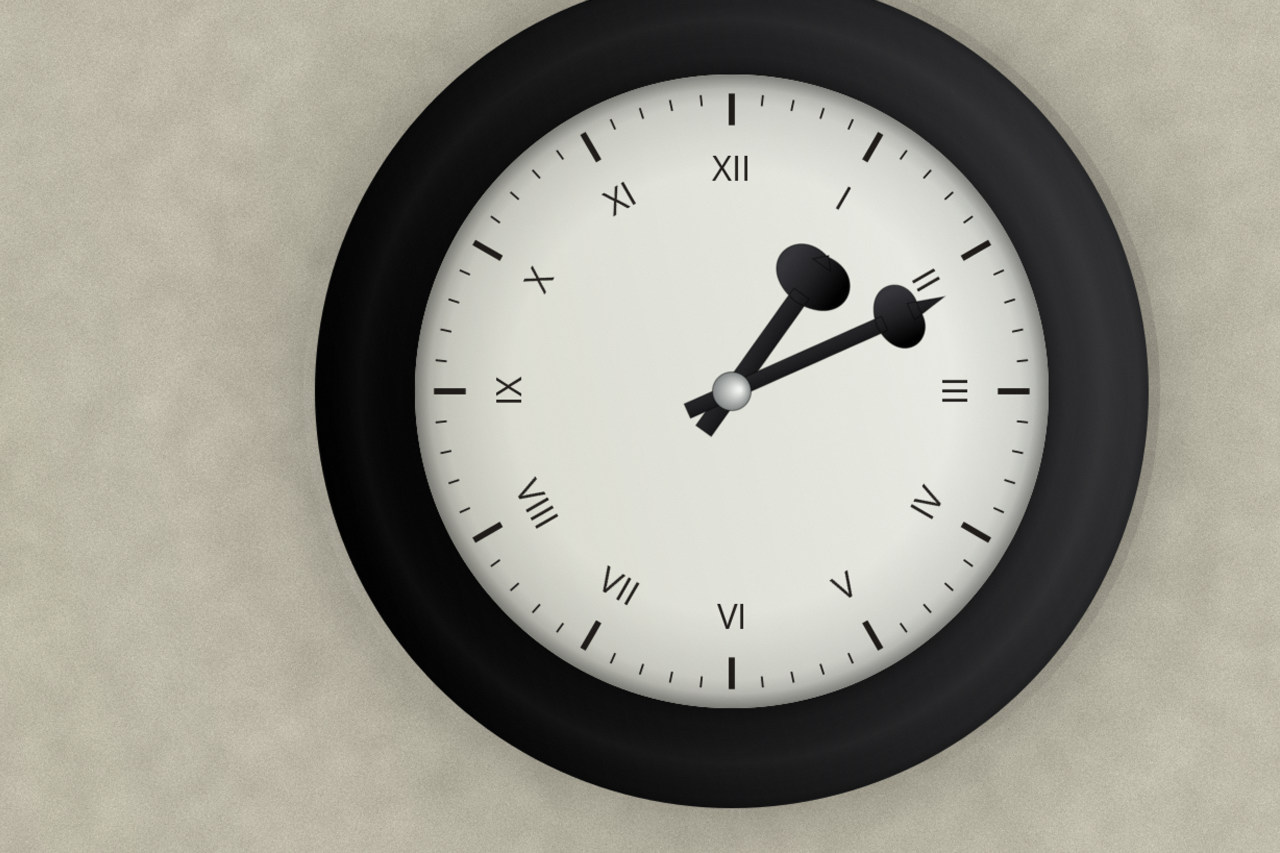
1.11
